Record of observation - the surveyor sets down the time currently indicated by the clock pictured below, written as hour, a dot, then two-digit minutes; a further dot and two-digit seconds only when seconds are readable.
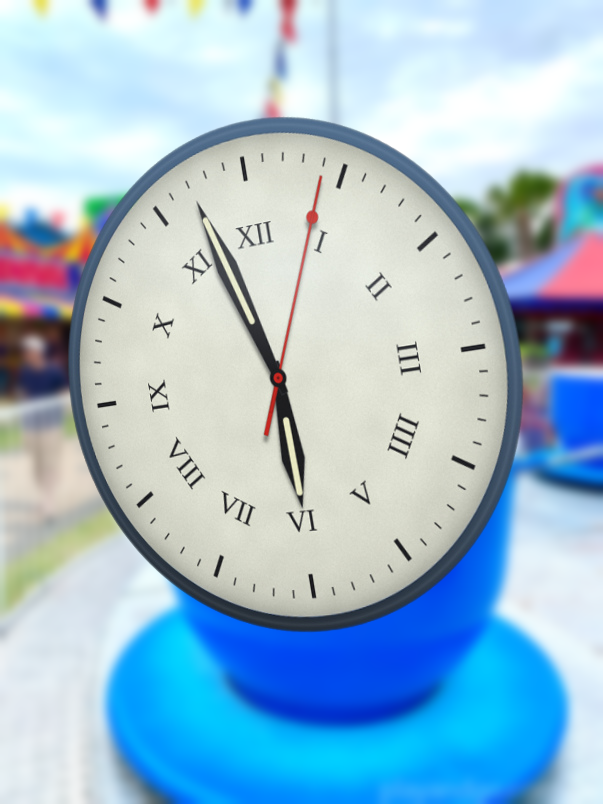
5.57.04
